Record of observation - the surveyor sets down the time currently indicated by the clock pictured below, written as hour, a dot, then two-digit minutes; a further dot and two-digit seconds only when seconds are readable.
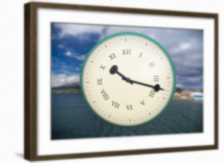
10.18
